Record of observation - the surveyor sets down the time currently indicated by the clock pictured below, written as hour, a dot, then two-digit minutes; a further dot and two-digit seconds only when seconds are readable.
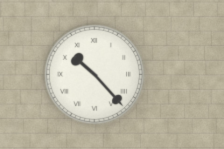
10.23
